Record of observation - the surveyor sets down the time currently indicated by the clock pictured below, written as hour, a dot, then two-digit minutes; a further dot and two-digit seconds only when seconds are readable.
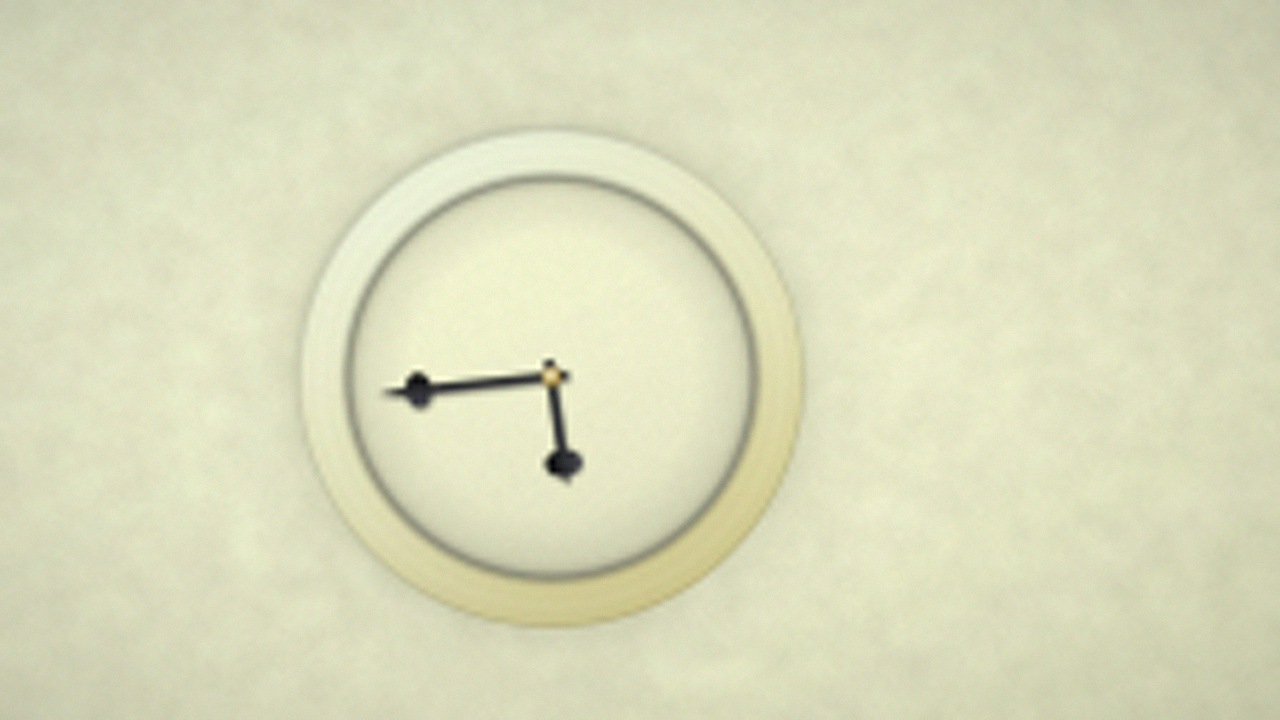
5.44
